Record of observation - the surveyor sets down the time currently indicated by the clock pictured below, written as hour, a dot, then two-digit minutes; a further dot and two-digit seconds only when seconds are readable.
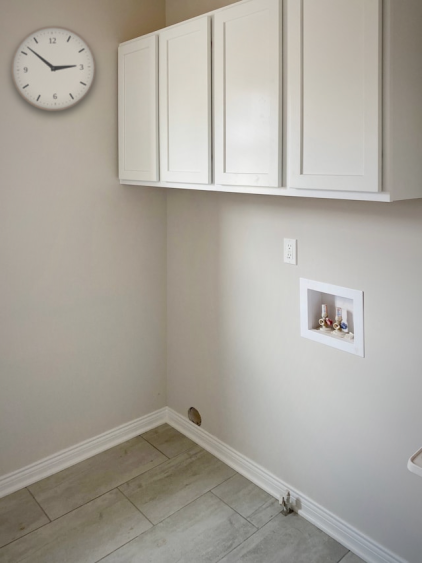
2.52
